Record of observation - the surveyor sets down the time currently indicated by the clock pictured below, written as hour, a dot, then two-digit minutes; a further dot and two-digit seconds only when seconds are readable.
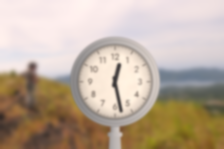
12.28
